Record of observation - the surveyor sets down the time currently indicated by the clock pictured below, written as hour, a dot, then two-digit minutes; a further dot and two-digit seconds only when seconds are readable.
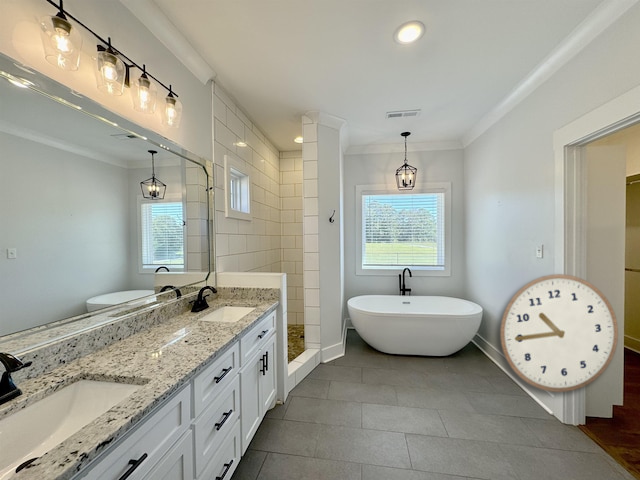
10.45
